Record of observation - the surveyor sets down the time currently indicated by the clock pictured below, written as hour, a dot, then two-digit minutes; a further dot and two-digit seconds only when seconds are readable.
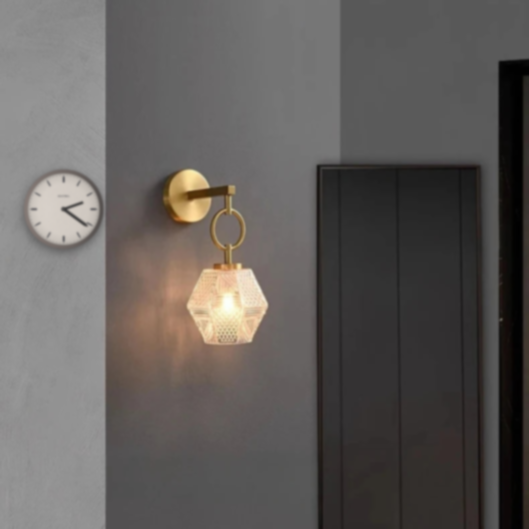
2.21
